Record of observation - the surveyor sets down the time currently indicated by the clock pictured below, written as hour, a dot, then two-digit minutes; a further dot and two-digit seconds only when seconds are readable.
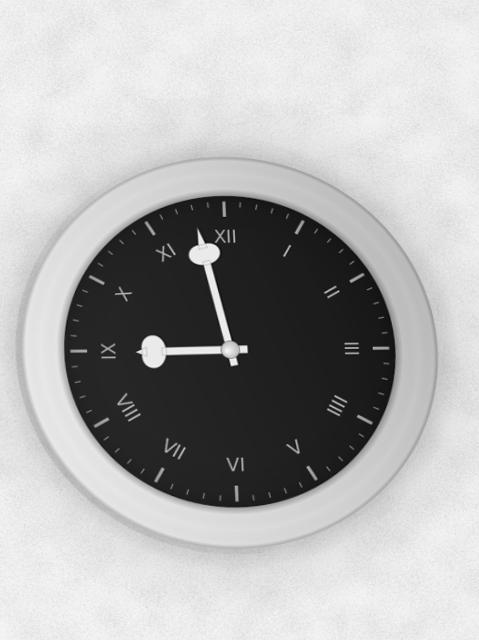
8.58
